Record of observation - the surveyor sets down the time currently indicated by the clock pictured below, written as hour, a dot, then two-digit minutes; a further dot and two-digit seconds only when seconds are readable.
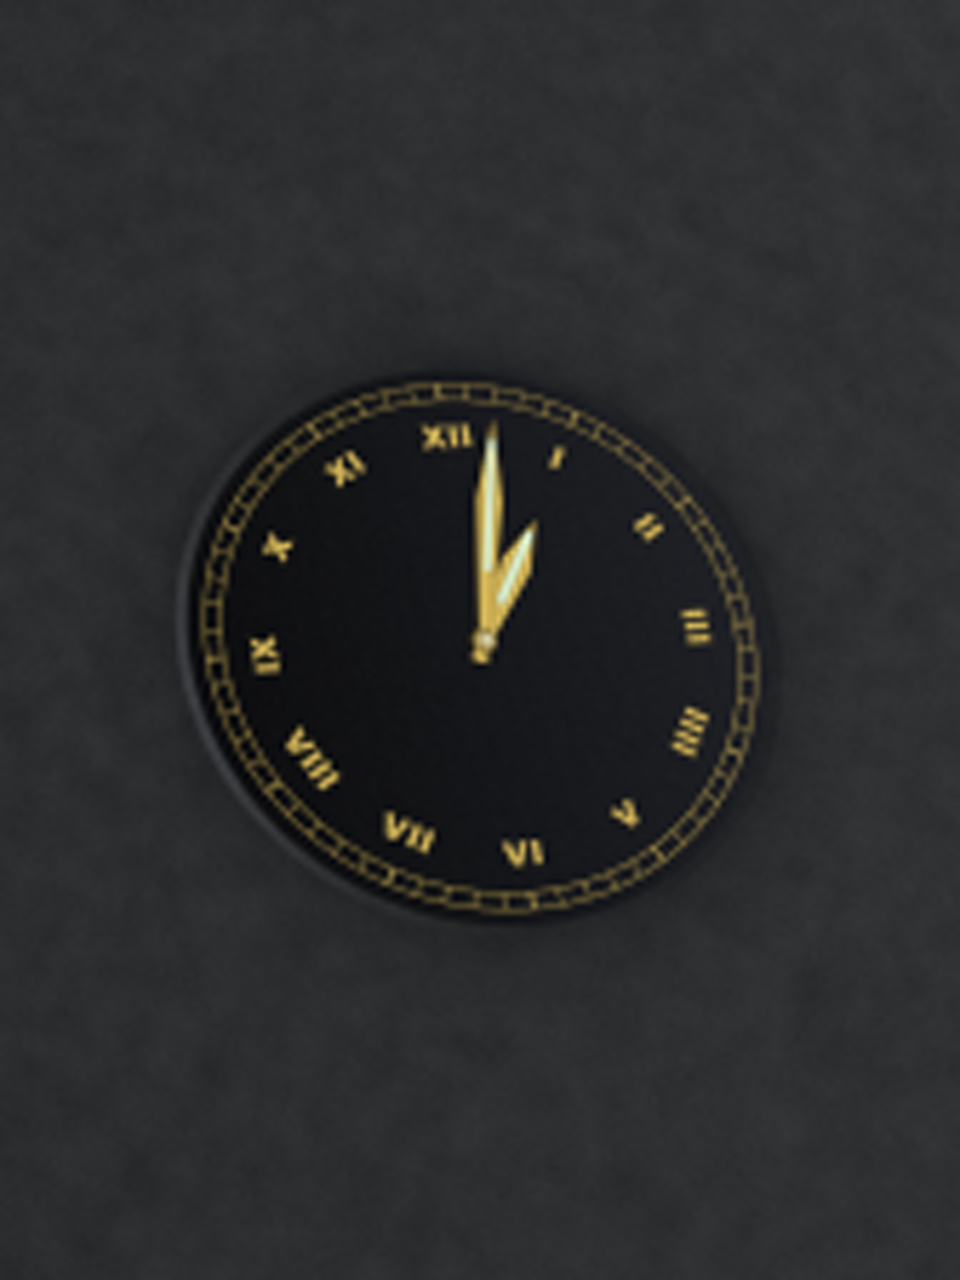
1.02
